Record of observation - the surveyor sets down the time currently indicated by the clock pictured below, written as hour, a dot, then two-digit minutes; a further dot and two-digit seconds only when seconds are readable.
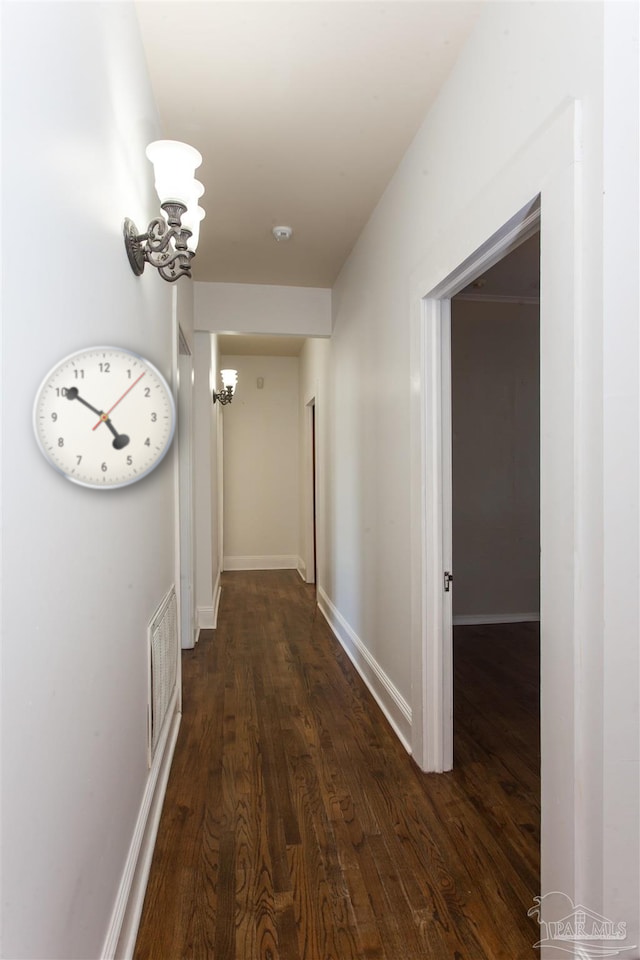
4.51.07
